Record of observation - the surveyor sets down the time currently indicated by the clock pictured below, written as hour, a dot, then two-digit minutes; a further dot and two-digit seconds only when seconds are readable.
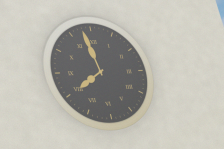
7.58
